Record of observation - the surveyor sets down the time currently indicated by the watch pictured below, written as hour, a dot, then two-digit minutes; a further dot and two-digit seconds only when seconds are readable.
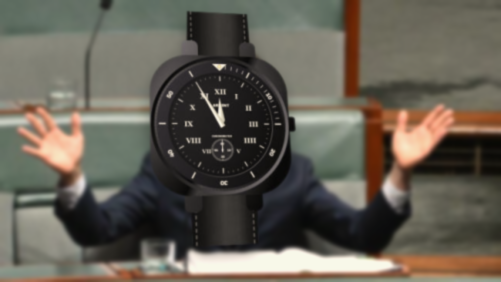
11.55
